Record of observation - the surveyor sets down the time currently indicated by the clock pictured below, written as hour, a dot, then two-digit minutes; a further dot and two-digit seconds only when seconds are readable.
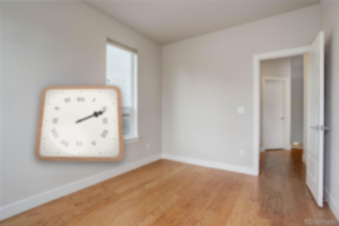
2.11
